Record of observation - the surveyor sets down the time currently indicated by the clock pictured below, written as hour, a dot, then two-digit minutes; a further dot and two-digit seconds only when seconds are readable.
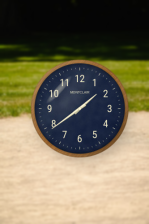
1.39
